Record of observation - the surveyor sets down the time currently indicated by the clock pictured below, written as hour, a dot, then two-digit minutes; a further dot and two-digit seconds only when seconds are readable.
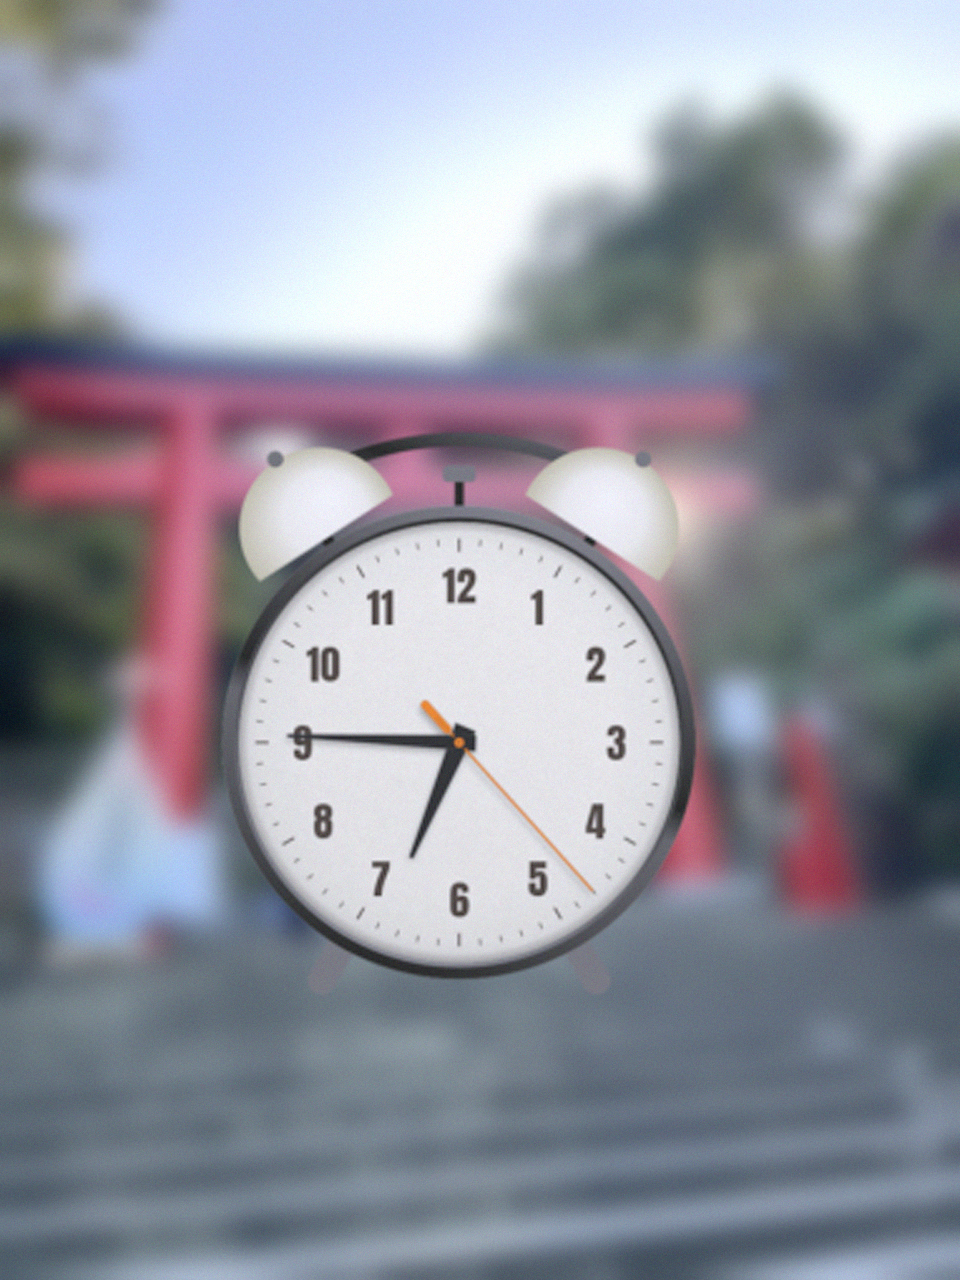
6.45.23
